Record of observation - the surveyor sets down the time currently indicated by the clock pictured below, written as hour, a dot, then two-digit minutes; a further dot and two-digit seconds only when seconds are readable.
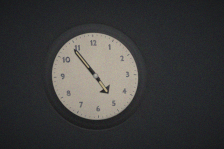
4.54
